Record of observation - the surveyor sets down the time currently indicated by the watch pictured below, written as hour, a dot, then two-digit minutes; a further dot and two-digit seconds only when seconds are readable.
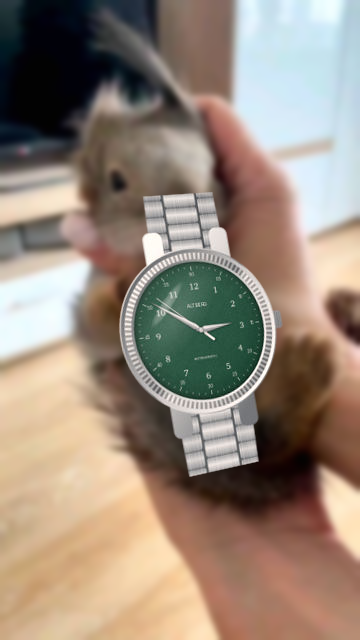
2.50.52
